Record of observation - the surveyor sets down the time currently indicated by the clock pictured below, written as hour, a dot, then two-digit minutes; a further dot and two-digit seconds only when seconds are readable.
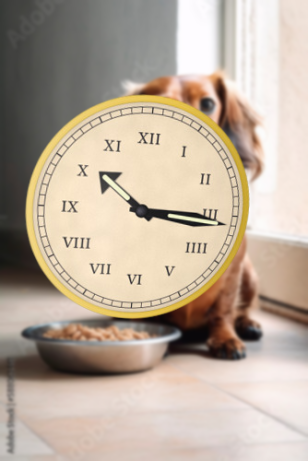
10.16
